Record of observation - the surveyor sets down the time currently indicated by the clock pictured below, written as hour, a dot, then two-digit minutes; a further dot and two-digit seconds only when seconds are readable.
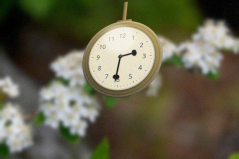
2.31
